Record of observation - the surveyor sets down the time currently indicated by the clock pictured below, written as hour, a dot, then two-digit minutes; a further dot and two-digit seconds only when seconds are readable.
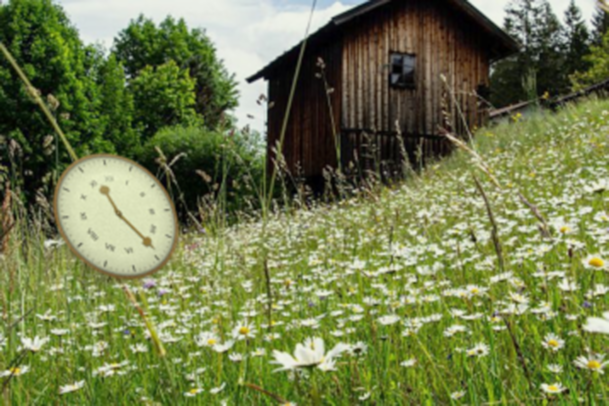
11.24
